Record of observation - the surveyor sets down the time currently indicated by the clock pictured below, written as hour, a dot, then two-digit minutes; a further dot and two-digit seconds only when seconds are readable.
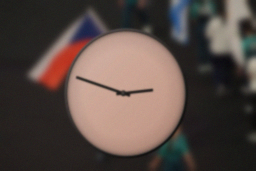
2.48
